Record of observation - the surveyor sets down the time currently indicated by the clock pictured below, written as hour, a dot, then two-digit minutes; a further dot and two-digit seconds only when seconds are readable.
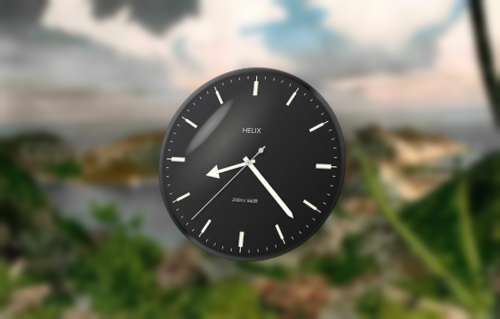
8.22.37
